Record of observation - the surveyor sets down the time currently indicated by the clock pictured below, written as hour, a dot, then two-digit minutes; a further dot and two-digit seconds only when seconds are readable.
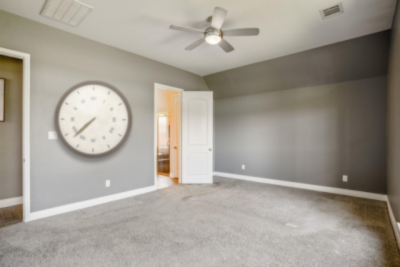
7.38
